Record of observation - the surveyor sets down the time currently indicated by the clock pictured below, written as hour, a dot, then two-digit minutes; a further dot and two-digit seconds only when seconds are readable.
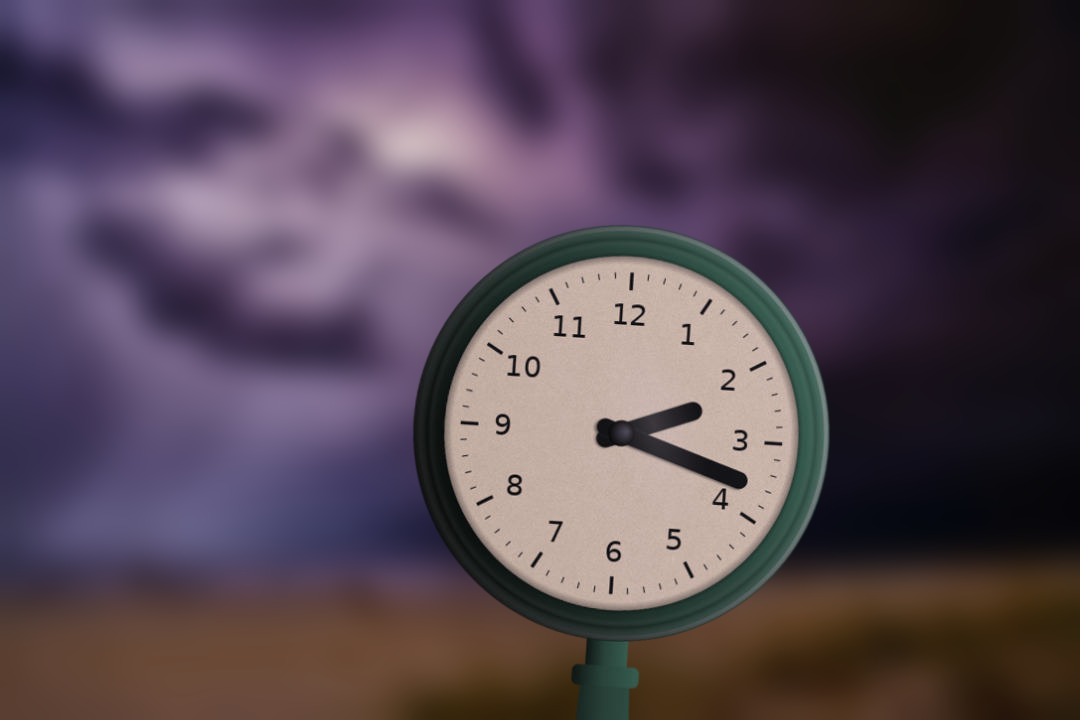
2.18
